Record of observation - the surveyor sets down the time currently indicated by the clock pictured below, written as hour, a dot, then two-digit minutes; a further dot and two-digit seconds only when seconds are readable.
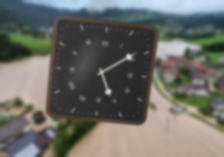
5.09
